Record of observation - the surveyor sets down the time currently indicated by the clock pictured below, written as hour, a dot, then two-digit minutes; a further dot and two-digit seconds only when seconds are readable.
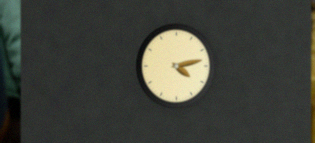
4.13
